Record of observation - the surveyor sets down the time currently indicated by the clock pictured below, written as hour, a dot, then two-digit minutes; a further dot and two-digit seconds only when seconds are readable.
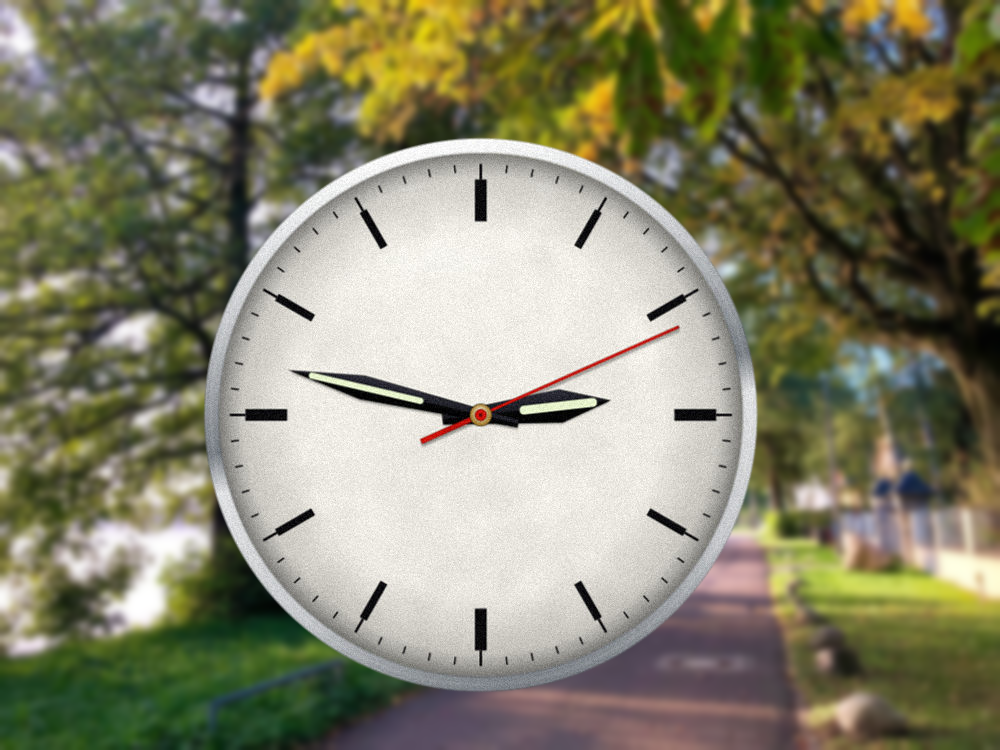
2.47.11
